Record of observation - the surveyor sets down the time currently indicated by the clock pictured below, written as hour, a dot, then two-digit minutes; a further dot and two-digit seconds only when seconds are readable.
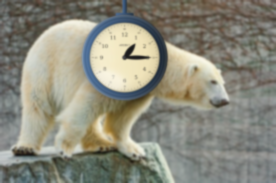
1.15
